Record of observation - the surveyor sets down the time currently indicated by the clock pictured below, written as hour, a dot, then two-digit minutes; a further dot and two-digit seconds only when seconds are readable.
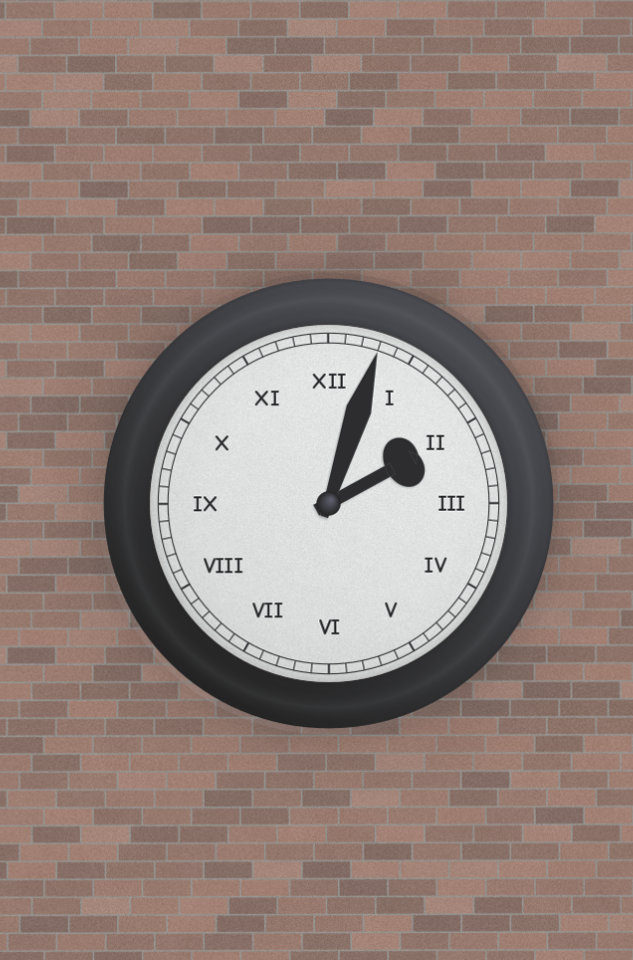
2.03
